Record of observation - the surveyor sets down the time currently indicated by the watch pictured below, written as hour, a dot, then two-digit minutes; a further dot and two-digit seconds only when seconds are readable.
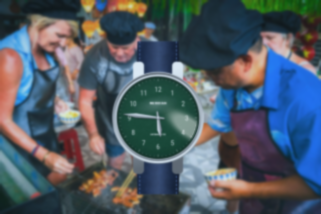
5.46
